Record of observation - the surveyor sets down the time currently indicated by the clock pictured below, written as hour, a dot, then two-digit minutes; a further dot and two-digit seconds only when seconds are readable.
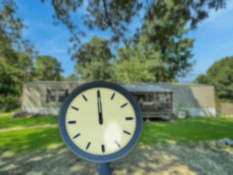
12.00
